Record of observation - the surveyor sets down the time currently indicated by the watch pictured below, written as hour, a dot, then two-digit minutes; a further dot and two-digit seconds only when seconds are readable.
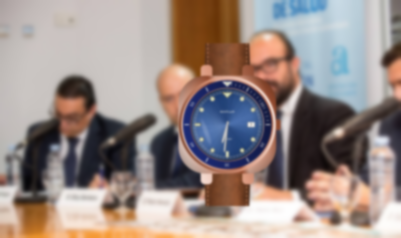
6.31
